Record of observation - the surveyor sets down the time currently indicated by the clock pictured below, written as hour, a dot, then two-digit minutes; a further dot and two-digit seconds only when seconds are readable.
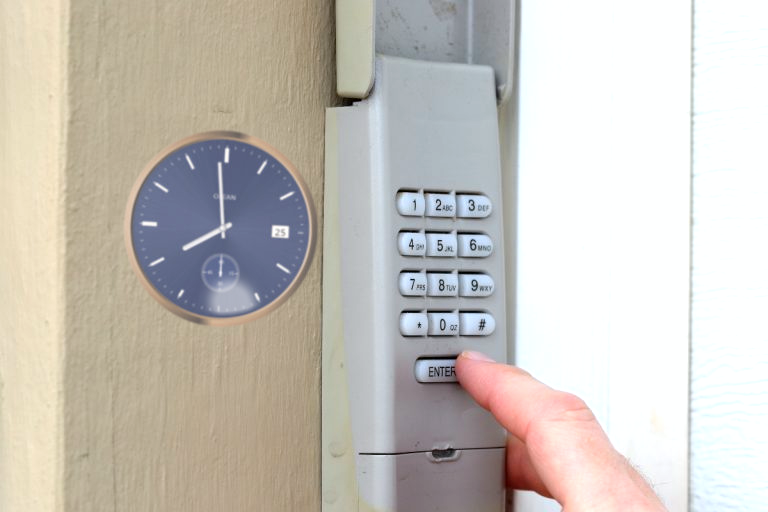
7.59
